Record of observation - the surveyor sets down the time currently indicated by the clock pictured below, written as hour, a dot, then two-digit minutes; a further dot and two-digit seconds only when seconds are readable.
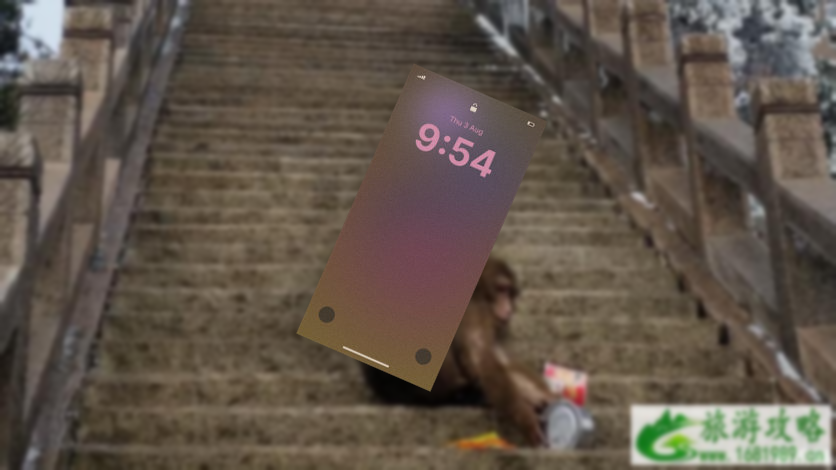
9.54
